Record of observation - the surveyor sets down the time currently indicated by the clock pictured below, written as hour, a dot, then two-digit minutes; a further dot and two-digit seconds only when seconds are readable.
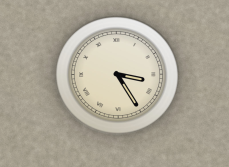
3.25
